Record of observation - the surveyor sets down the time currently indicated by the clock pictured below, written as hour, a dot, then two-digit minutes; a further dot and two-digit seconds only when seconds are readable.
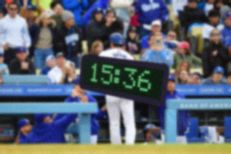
15.36
